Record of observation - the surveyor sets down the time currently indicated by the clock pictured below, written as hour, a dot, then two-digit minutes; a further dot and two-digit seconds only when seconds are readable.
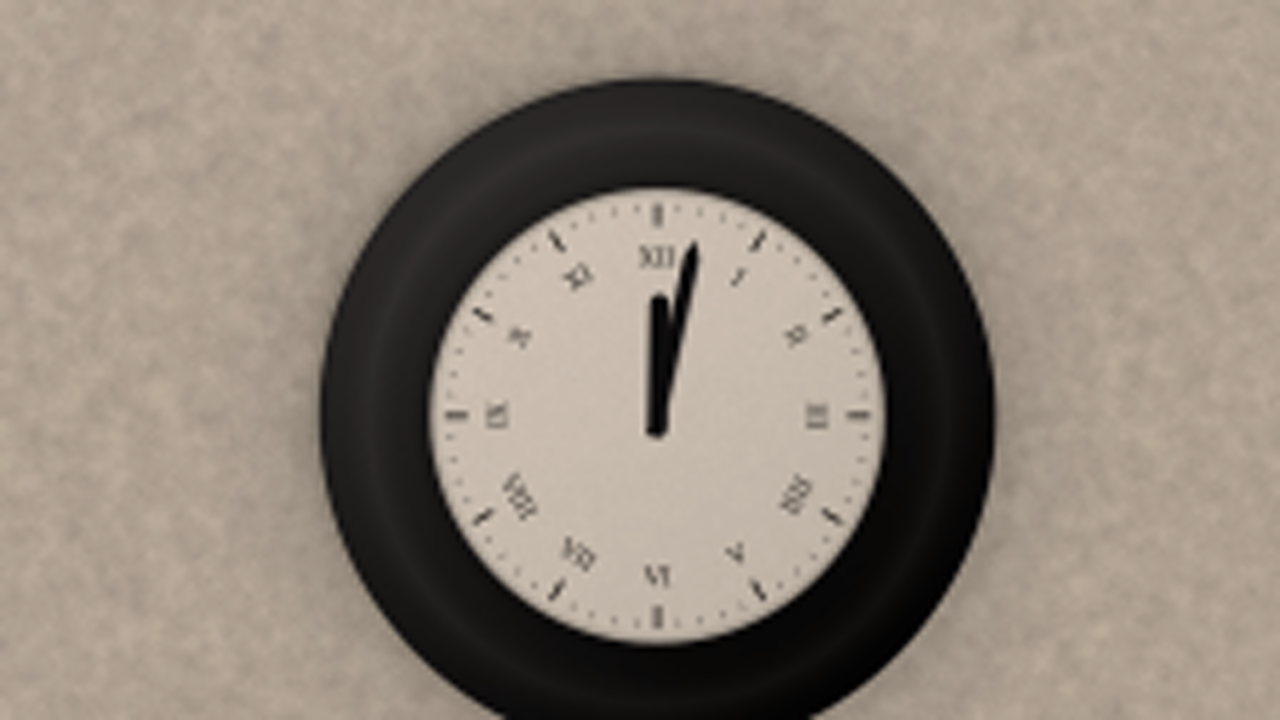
12.02
